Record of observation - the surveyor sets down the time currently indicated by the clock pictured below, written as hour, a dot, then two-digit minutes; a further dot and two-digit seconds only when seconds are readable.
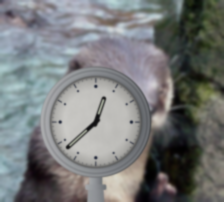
12.38
